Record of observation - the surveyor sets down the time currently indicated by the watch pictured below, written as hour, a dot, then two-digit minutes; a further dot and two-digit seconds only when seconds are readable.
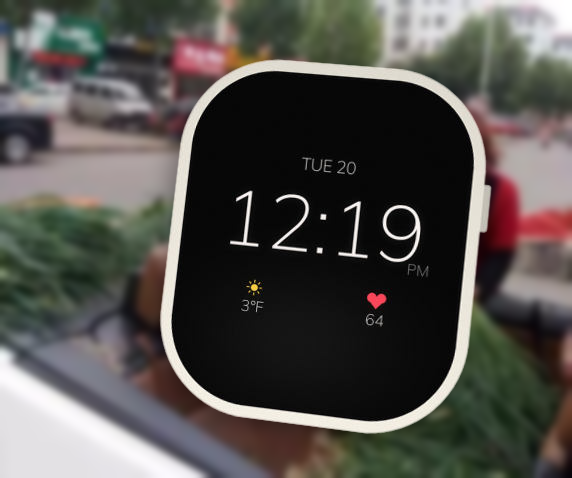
12.19
